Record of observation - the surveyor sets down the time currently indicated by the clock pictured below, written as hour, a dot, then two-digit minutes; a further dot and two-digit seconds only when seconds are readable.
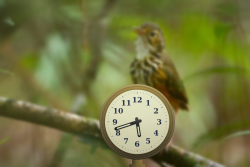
5.42
